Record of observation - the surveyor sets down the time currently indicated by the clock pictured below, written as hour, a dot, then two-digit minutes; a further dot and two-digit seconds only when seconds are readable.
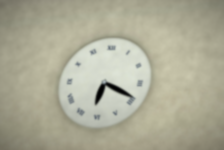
6.19
